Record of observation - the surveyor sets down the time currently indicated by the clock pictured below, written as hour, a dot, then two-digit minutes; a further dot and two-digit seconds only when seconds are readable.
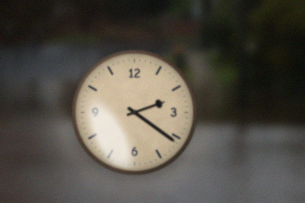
2.21
